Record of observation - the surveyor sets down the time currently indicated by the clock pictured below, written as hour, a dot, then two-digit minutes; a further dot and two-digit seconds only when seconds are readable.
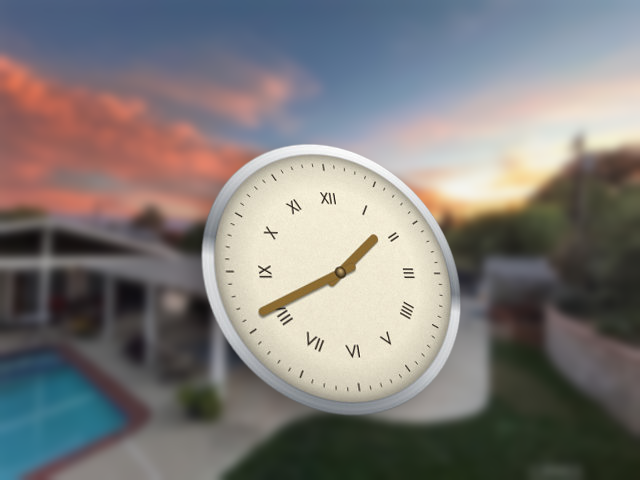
1.41
